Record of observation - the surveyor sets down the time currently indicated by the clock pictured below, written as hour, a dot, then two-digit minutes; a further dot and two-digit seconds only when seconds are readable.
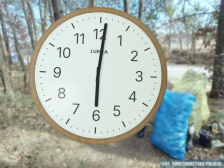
6.01
